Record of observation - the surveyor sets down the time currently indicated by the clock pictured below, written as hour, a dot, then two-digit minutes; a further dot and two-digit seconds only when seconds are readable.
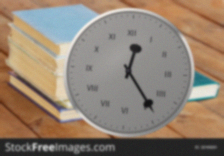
12.24
